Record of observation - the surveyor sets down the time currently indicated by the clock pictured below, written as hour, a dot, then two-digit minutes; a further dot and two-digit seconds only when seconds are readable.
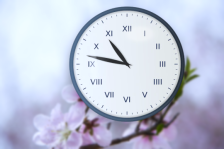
10.47
